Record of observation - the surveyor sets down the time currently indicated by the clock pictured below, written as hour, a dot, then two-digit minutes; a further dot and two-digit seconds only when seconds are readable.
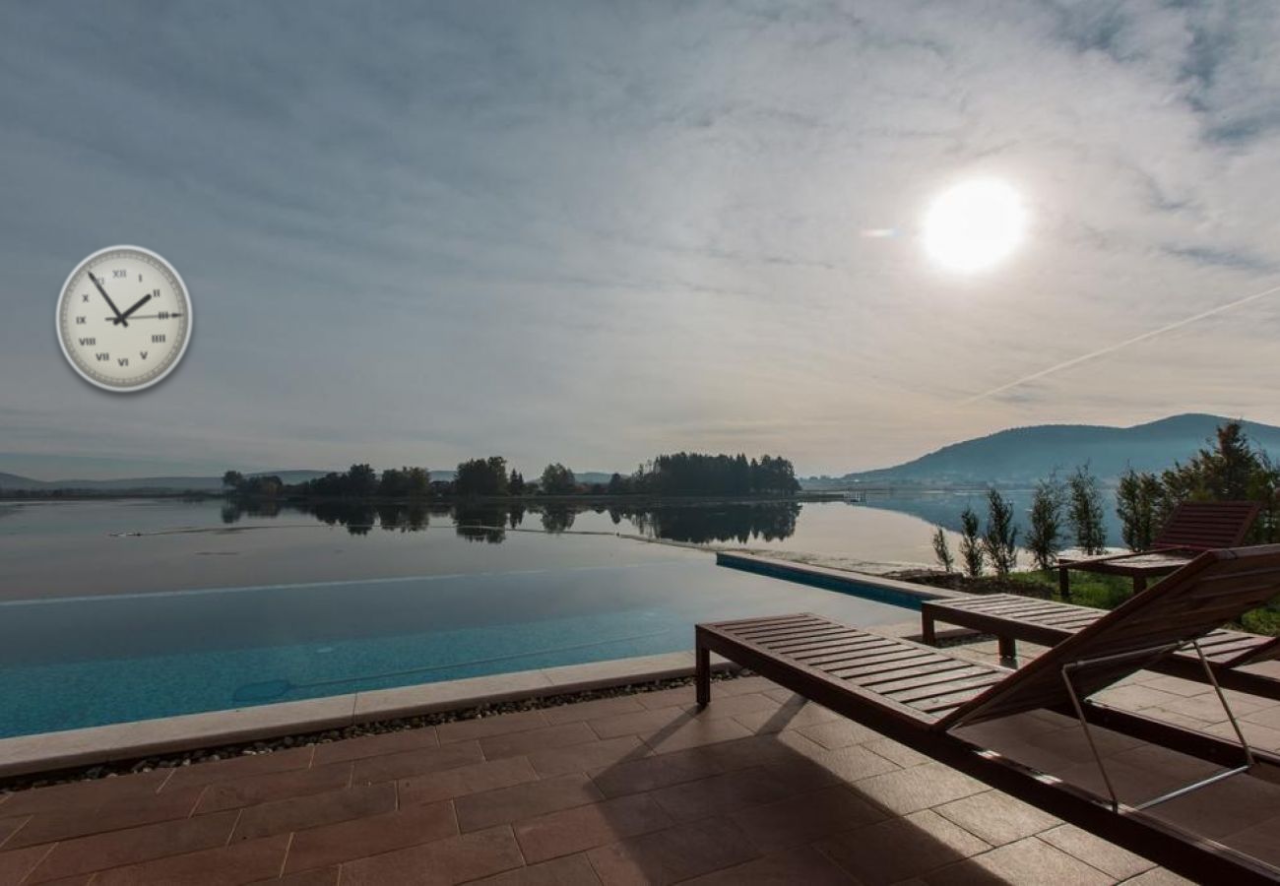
1.54.15
